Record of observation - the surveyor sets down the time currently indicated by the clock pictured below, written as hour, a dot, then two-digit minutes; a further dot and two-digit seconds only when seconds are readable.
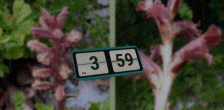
3.59
